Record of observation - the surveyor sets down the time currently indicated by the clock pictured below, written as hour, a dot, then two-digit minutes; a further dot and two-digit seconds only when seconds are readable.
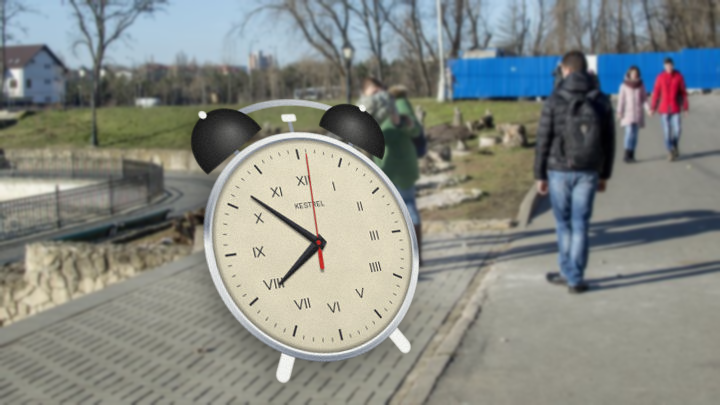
7.52.01
